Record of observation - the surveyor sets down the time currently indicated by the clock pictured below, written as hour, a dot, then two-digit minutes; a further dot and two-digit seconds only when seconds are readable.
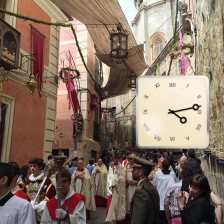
4.13
